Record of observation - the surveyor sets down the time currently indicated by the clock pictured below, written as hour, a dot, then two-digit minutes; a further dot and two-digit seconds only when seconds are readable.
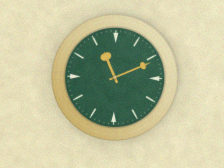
11.11
